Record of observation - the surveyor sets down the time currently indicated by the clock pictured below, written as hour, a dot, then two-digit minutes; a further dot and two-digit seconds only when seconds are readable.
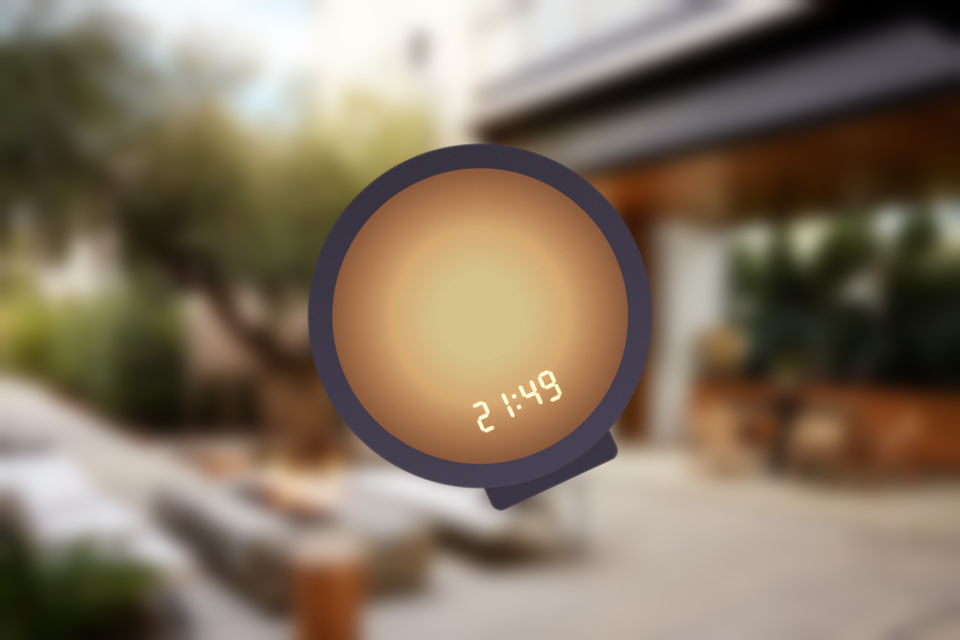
21.49
